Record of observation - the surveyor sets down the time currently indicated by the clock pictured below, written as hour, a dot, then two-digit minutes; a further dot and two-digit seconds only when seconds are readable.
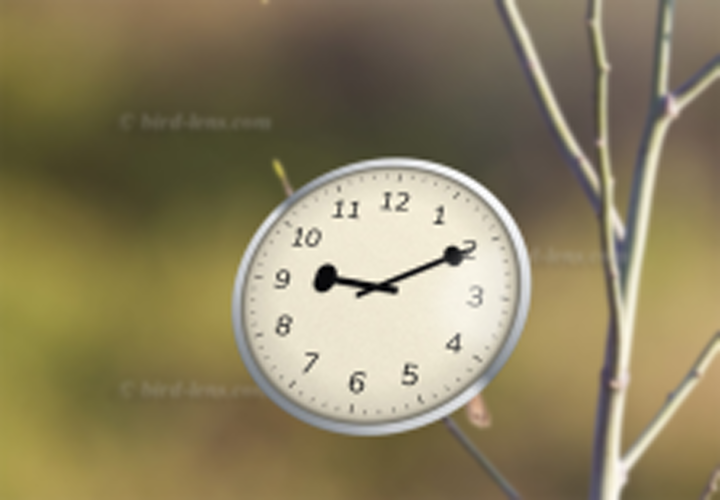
9.10
